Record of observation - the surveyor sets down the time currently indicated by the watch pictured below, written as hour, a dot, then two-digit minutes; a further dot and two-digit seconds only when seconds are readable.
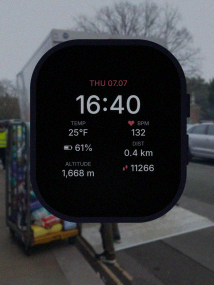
16.40
